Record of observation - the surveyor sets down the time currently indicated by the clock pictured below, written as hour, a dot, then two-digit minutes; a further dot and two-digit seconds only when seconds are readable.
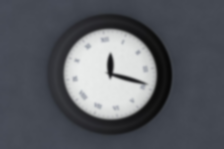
12.19
